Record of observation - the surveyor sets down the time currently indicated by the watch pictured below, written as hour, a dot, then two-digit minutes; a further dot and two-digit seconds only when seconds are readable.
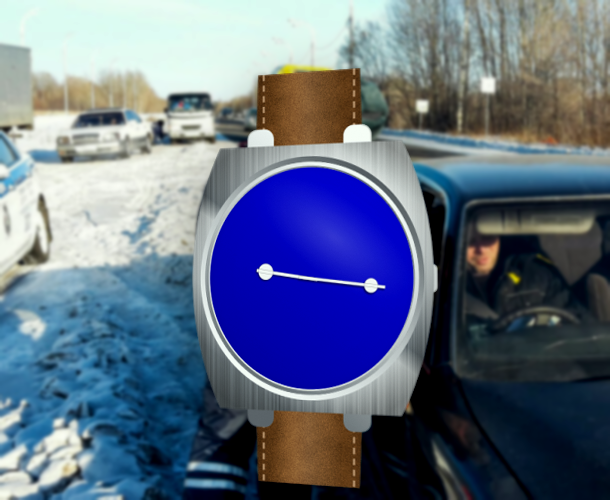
9.16
